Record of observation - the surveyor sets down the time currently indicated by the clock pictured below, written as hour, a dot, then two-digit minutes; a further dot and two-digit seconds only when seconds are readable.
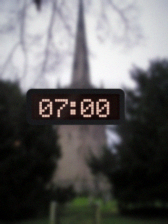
7.00
